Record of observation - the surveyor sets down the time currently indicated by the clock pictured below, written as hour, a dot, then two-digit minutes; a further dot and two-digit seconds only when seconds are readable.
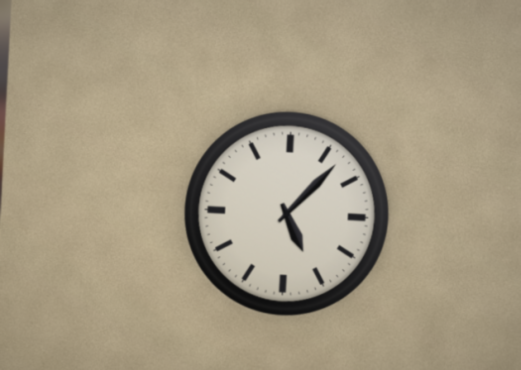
5.07
